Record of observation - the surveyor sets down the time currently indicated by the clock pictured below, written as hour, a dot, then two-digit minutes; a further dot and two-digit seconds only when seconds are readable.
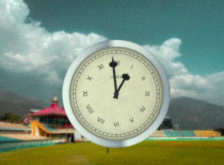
12.59
